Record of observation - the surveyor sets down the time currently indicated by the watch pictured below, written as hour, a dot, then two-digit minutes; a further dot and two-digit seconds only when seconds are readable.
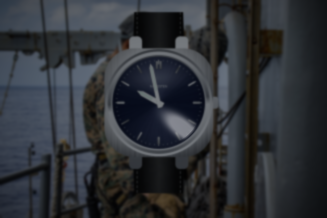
9.58
